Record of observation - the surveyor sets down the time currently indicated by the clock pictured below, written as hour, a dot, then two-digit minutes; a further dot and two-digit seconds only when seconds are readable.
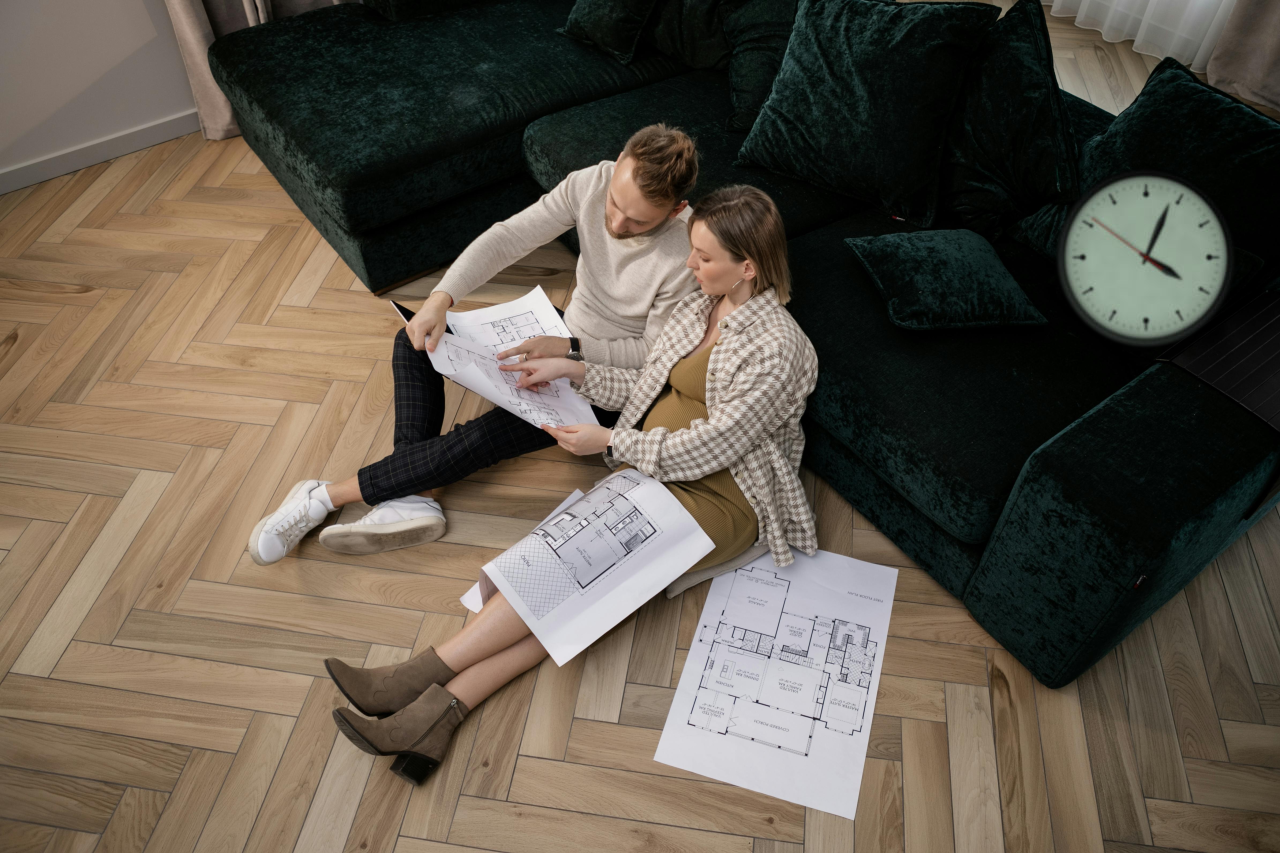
4.03.51
